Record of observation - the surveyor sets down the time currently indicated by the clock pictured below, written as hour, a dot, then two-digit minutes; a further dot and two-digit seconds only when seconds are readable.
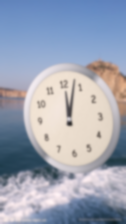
12.03
